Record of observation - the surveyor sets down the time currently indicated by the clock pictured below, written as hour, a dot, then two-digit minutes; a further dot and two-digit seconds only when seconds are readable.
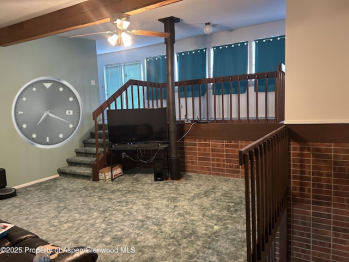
7.19
